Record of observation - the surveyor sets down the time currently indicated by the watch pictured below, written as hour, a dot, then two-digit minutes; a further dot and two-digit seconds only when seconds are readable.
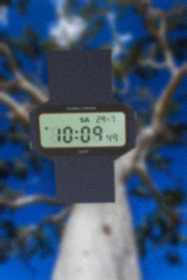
10.09
